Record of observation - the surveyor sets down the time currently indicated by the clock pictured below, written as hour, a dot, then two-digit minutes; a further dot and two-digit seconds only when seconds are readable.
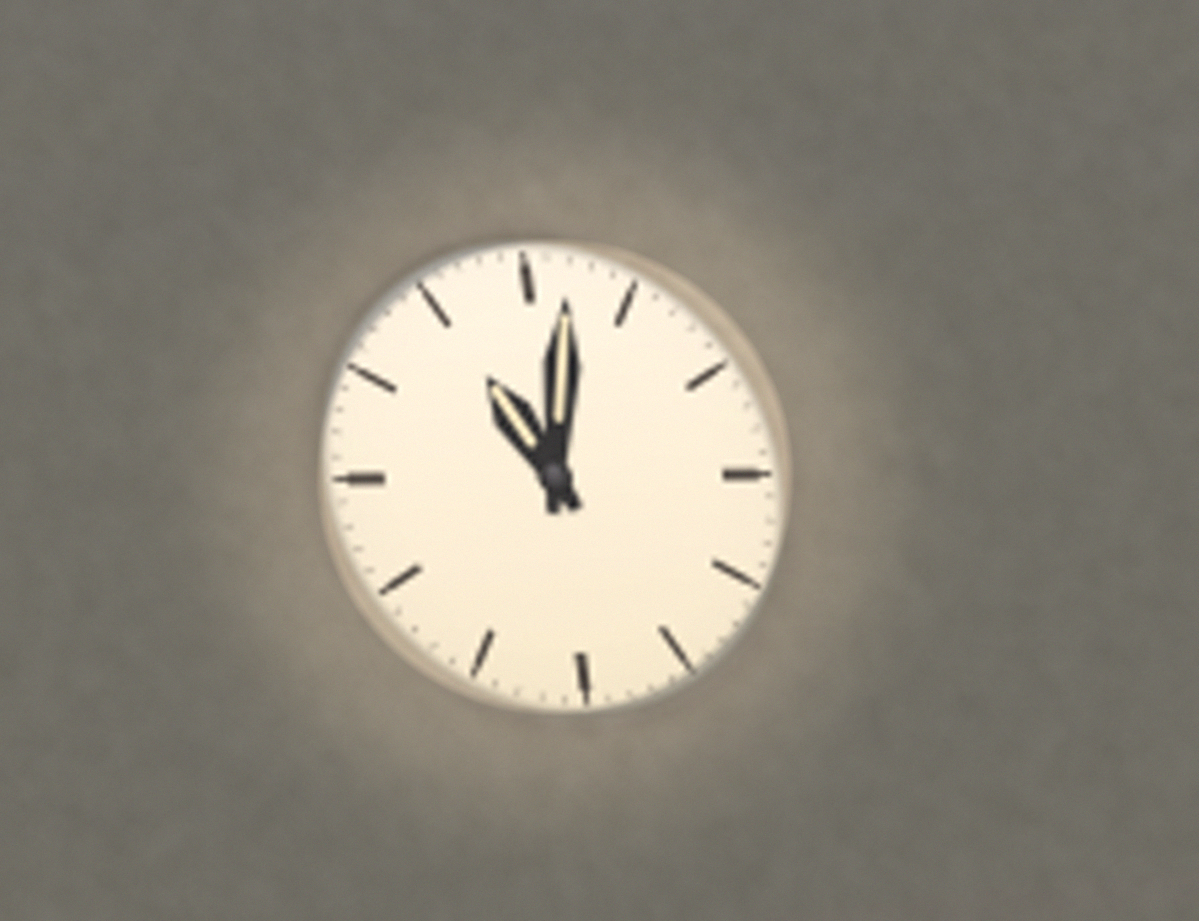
11.02
